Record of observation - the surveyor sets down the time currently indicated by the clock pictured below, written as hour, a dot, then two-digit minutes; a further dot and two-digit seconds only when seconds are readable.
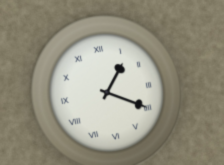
1.20
